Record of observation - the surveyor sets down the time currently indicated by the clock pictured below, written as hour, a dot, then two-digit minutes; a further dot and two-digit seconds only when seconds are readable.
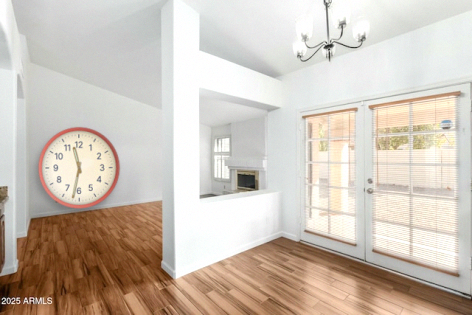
11.32
